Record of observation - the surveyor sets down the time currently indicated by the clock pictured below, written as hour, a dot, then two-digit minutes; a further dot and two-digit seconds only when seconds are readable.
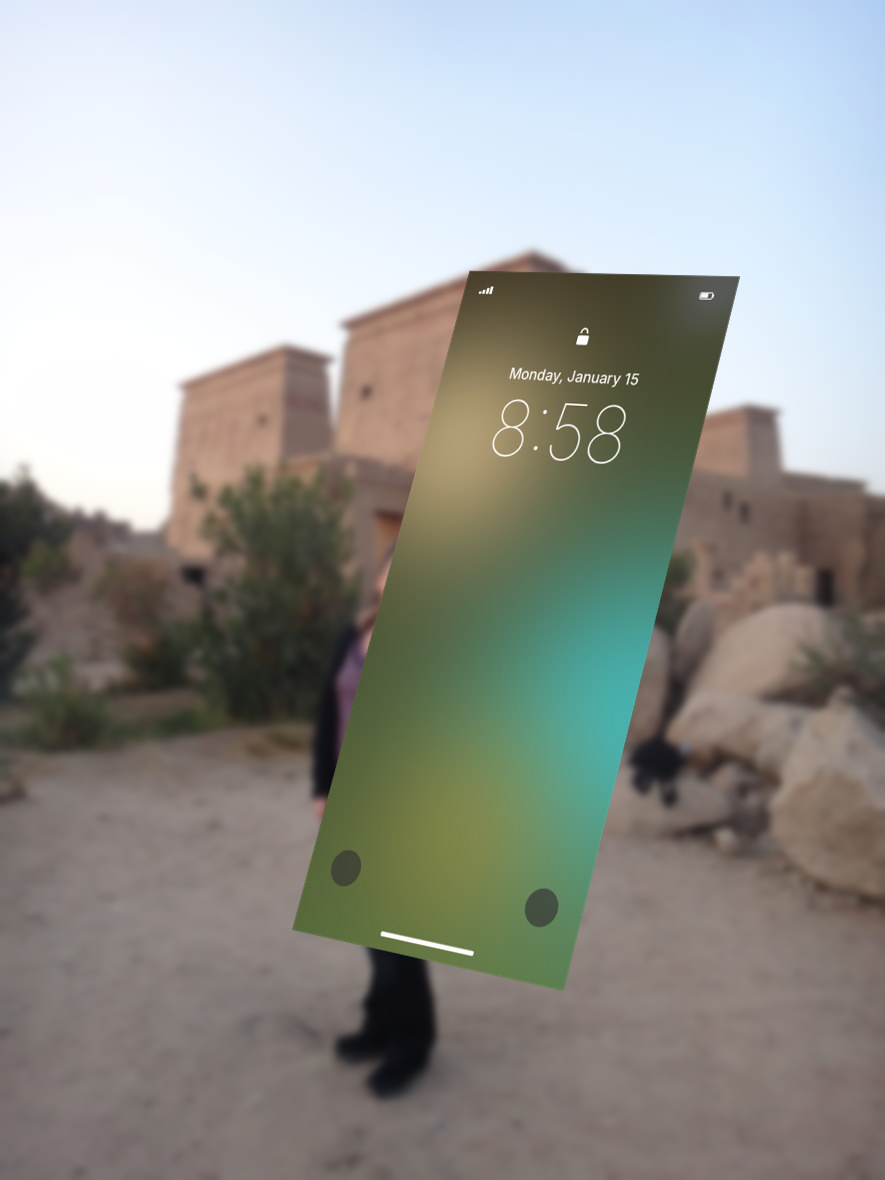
8.58
